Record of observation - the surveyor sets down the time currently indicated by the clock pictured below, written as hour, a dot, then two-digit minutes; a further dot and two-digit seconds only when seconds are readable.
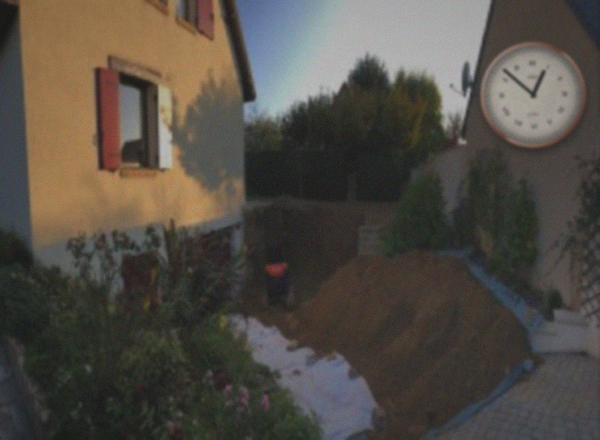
12.52
